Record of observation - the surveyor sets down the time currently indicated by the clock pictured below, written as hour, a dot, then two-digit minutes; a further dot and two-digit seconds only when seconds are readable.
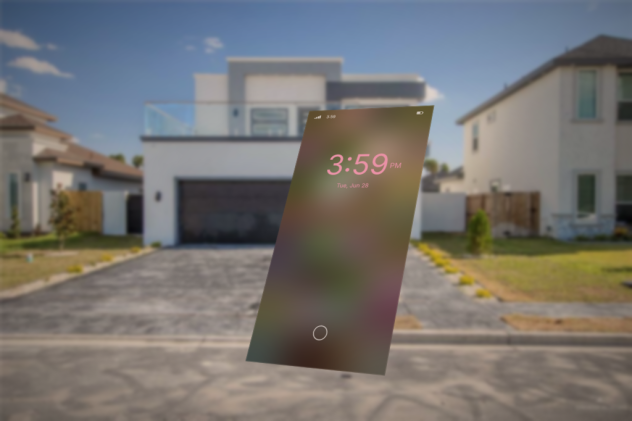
3.59
